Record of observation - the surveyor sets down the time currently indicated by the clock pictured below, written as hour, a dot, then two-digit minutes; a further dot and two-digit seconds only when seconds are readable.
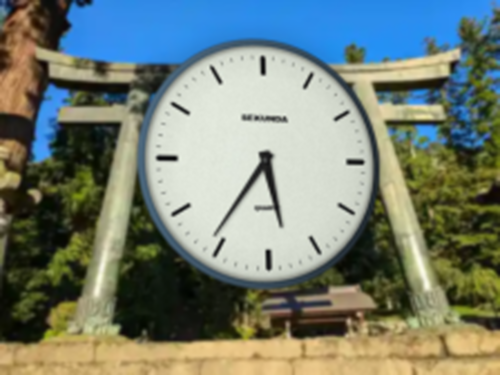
5.36
